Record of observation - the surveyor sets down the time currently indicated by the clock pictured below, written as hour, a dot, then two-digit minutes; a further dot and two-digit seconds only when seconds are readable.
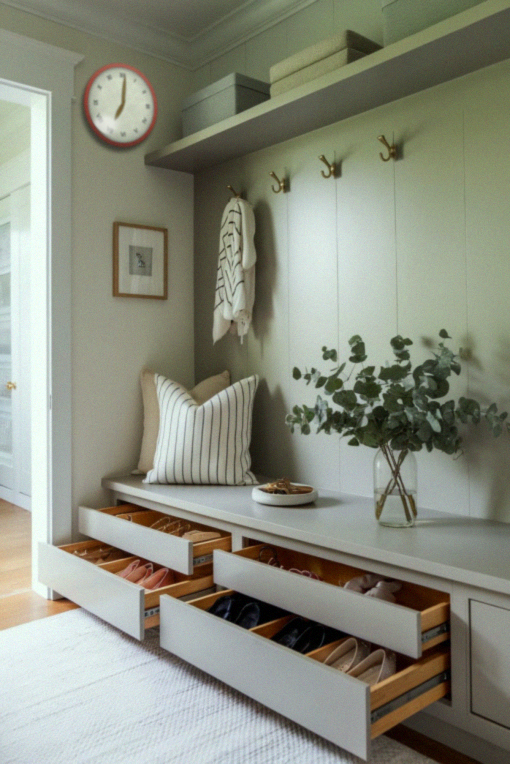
7.01
